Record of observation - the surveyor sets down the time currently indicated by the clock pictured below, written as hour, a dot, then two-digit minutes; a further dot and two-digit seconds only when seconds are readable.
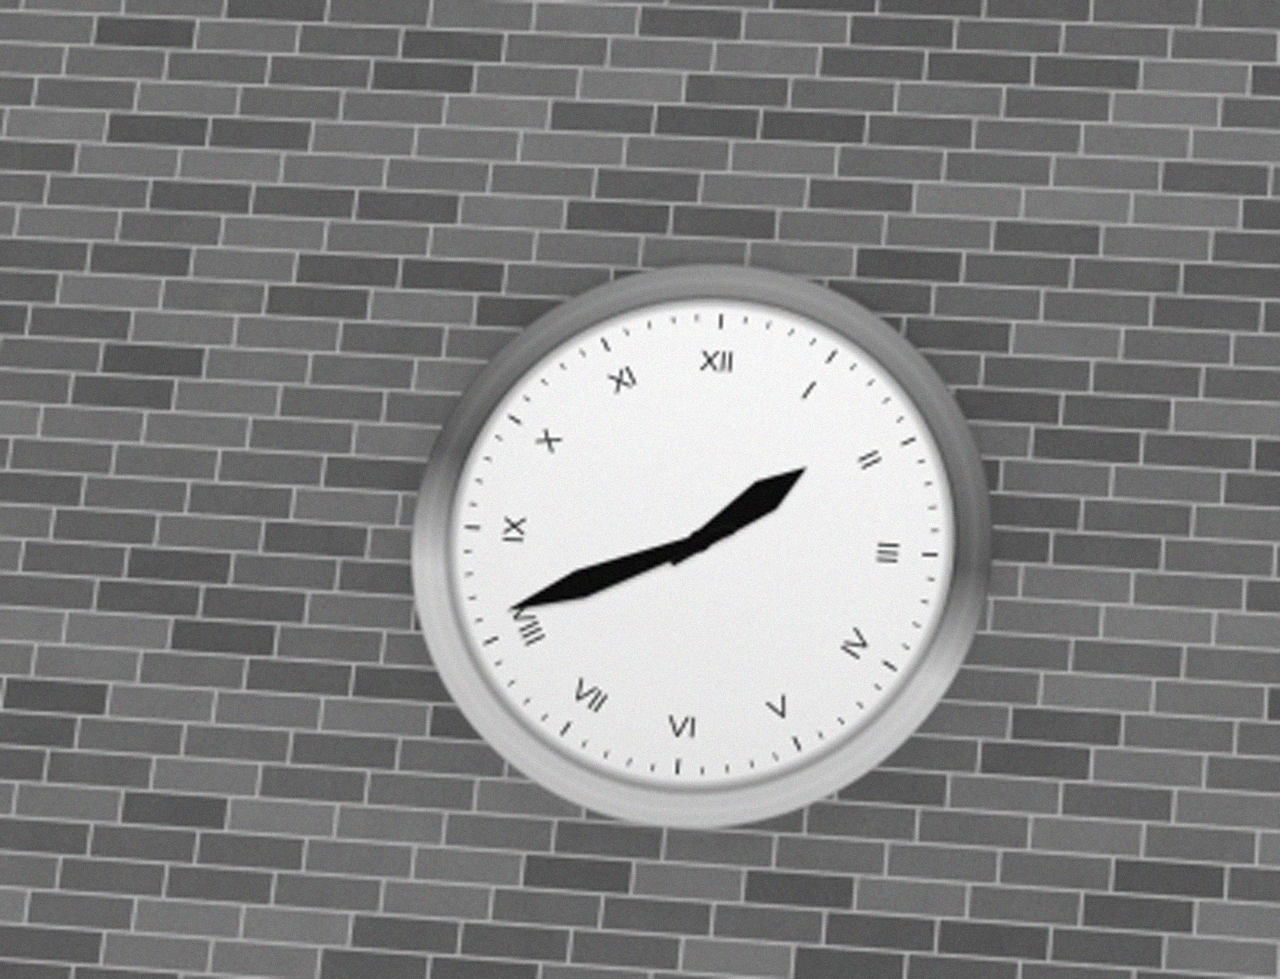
1.41
